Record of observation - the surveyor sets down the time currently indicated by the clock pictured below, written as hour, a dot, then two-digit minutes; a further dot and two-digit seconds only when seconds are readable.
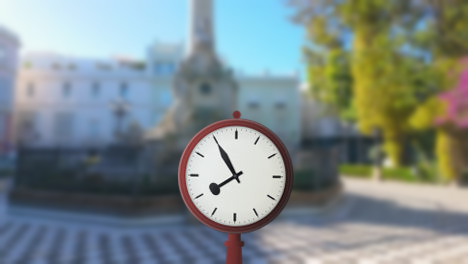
7.55
